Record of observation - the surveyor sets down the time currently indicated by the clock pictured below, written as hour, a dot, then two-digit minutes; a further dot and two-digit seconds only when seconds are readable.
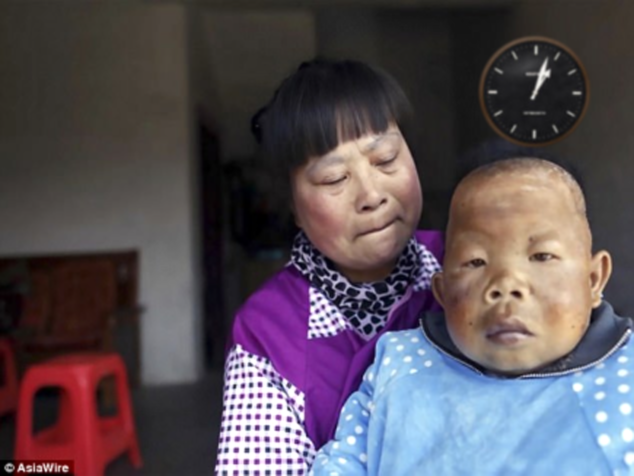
1.03
